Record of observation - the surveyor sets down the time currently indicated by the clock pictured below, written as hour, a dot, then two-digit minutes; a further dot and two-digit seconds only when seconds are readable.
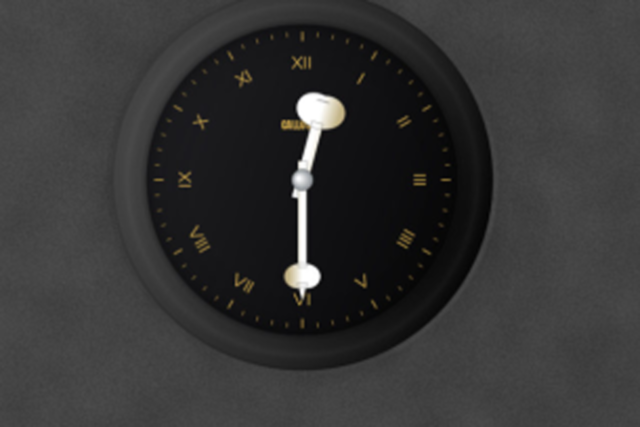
12.30
